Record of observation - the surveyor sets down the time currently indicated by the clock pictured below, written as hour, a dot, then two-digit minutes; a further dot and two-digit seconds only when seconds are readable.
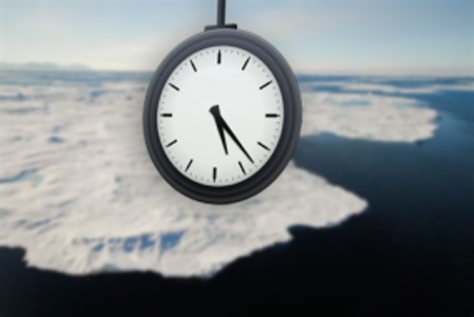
5.23
